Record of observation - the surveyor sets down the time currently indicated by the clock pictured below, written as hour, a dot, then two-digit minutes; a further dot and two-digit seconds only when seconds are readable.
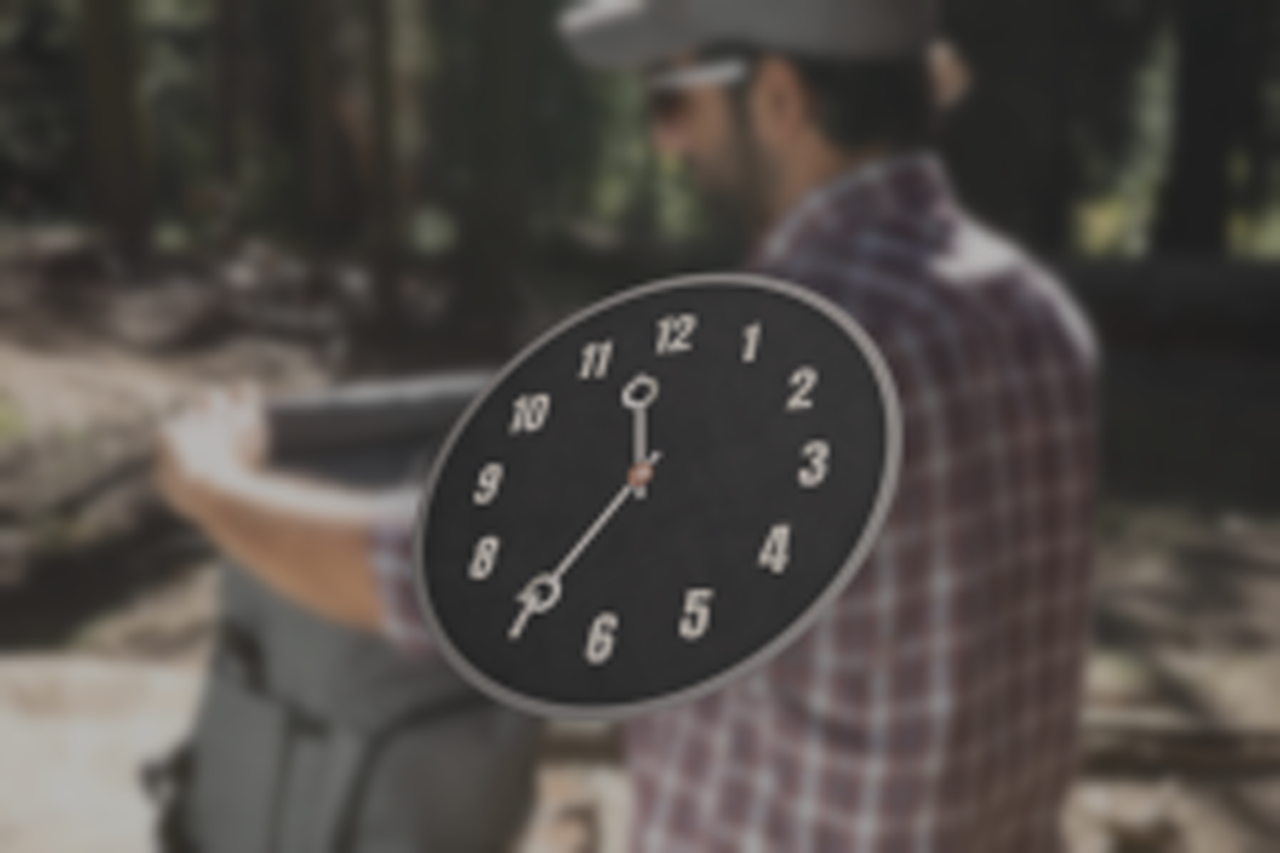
11.35
